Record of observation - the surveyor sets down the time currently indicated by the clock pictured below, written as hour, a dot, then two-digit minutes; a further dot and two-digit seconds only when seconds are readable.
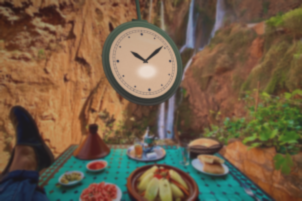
10.09
